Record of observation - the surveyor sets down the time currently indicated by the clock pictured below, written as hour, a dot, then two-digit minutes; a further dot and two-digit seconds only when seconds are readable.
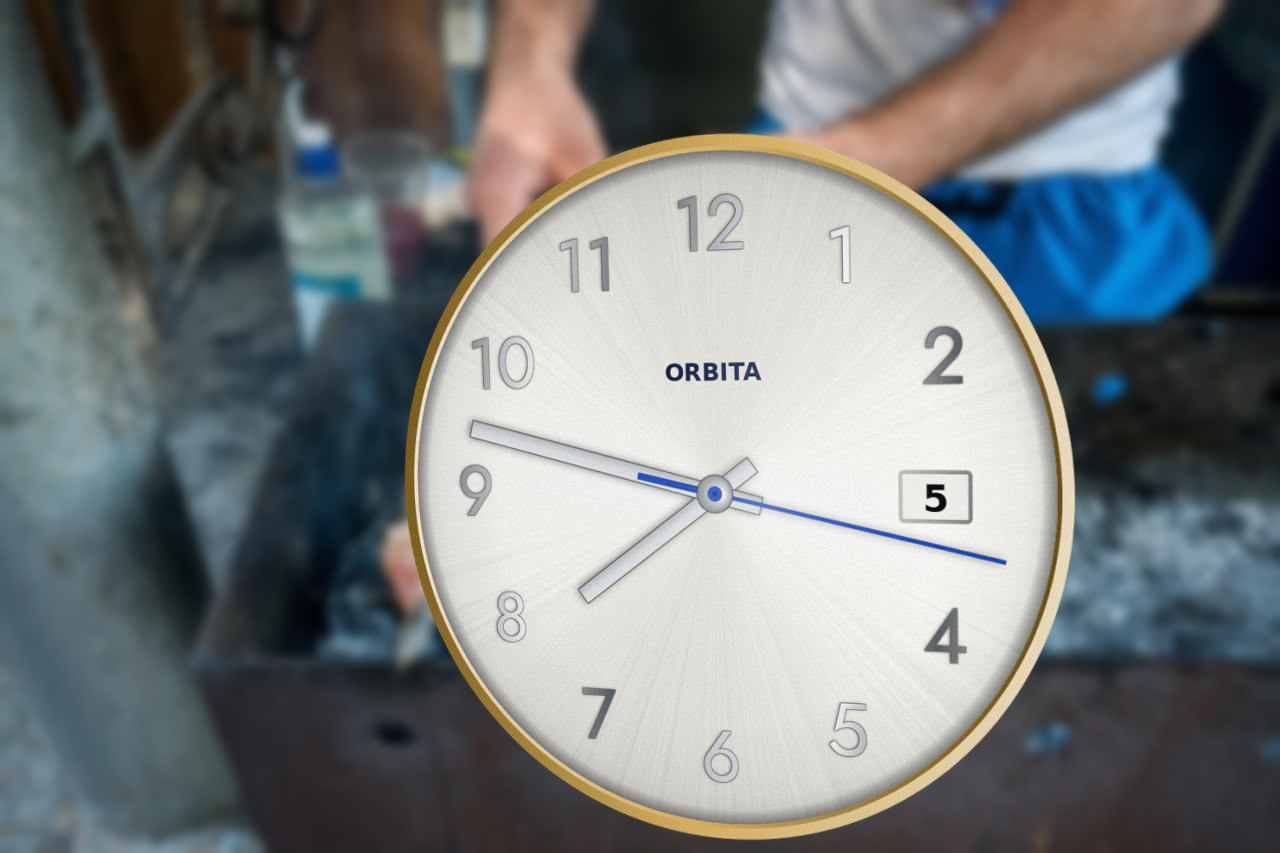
7.47.17
